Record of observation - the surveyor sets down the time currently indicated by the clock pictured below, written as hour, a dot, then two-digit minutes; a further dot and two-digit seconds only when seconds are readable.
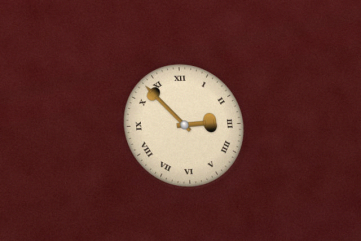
2.53
